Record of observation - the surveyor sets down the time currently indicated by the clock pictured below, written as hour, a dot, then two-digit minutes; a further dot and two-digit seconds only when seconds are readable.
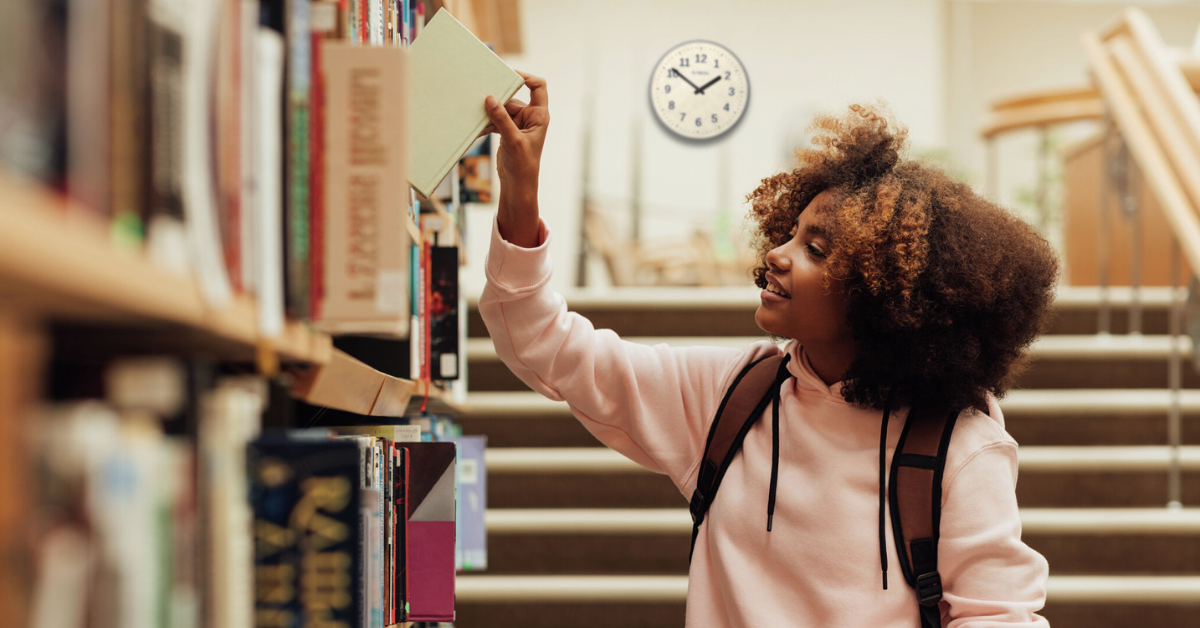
1.51
